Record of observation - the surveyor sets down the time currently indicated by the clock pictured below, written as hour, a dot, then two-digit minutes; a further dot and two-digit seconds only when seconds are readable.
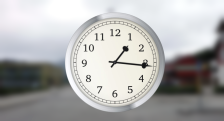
1.16
